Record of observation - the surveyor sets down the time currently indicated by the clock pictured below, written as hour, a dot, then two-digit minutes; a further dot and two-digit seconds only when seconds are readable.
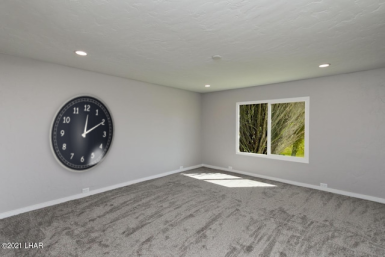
12.10
